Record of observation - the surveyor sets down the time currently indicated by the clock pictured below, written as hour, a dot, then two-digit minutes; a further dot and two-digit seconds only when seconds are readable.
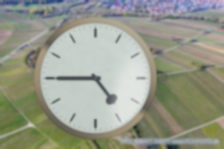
4.45
